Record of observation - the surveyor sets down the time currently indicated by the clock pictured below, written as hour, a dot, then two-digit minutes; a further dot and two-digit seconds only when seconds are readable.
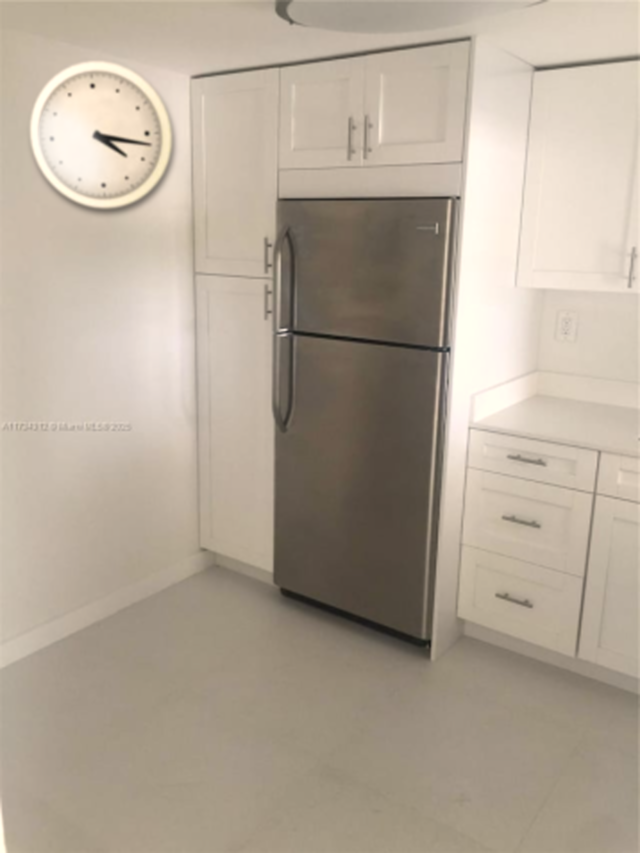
4.17
